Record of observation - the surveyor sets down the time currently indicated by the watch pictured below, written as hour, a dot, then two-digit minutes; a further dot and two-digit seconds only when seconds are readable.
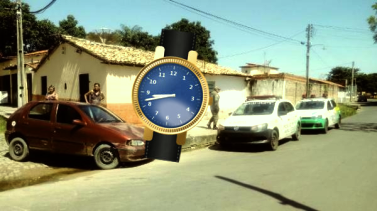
8.42
